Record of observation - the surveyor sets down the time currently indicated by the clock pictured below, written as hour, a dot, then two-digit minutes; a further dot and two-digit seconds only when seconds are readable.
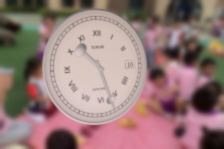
10.27
